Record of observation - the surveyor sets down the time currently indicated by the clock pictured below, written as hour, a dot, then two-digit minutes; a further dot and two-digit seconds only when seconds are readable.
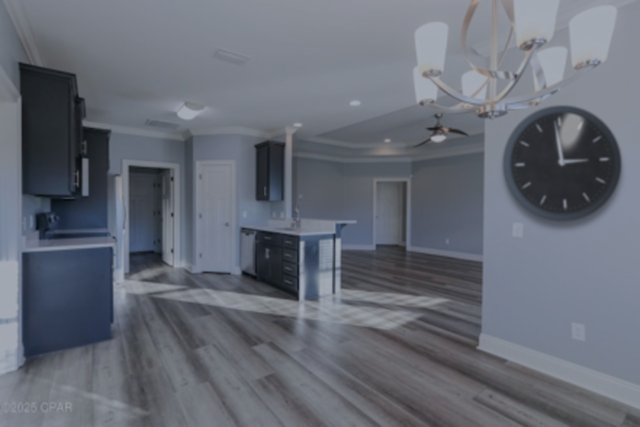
2.59
